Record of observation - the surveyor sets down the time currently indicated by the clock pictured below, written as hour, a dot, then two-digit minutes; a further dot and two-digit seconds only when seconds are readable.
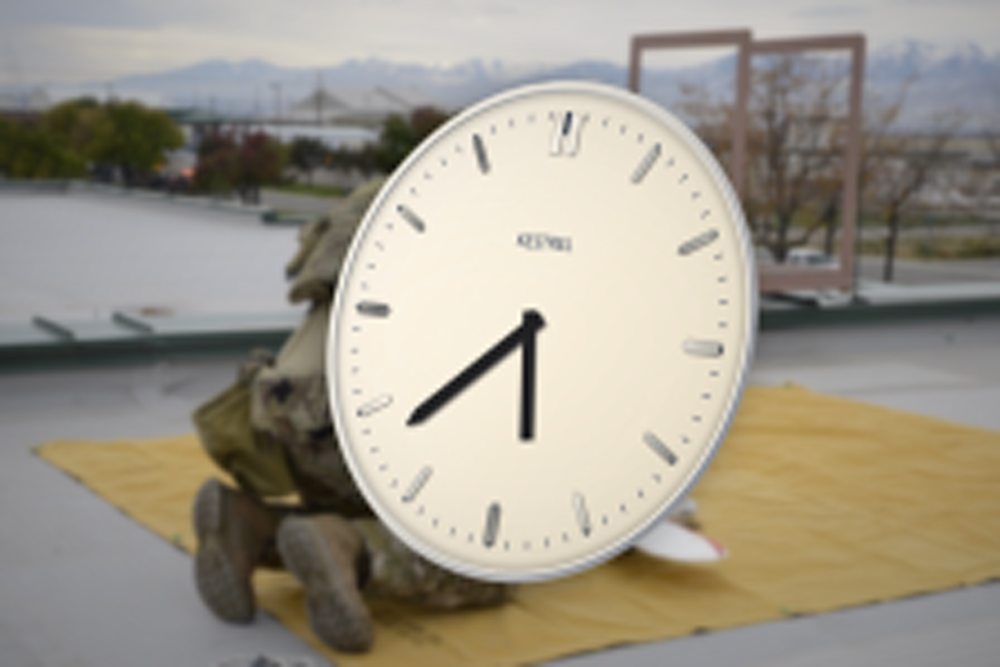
5.38
